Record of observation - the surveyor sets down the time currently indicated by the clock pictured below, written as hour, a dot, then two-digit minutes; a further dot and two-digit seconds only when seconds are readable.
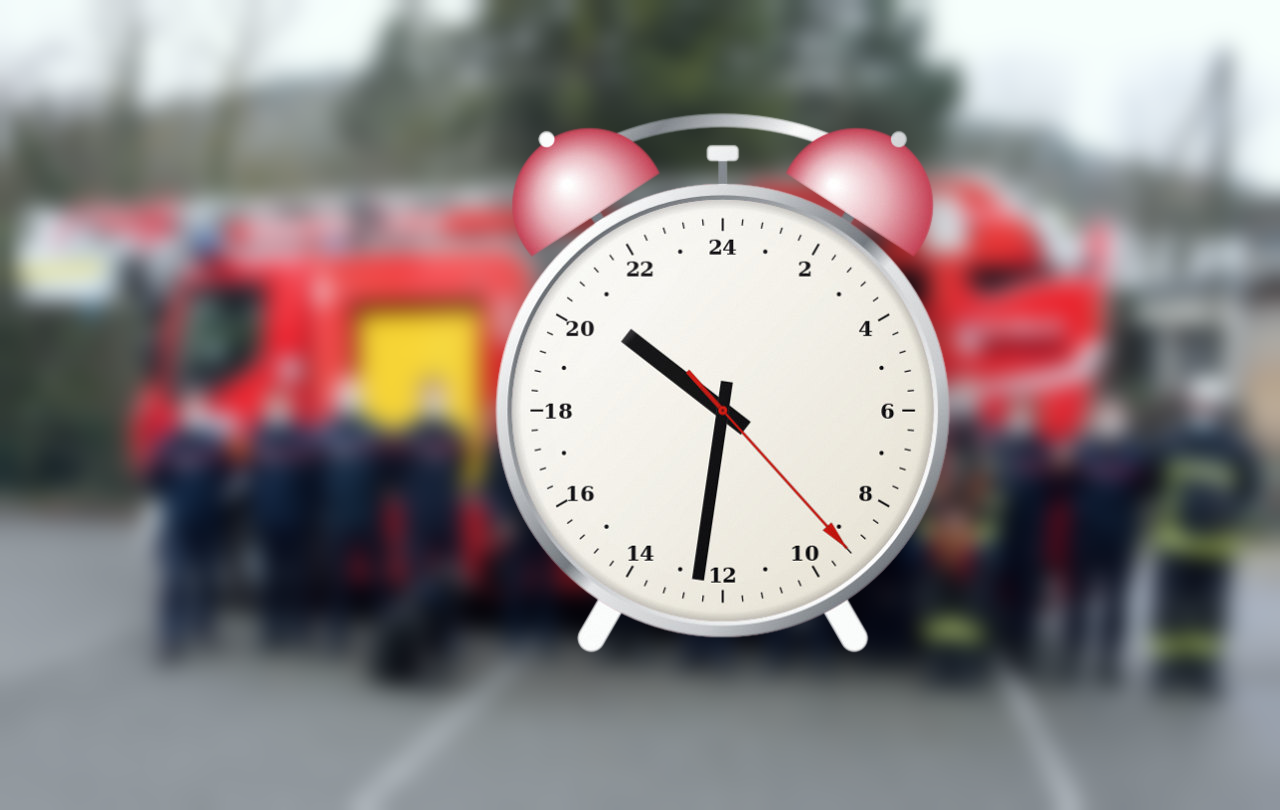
20.31.23
